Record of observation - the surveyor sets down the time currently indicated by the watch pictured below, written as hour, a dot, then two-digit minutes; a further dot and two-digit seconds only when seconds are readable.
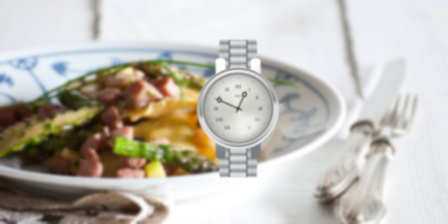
12.49
